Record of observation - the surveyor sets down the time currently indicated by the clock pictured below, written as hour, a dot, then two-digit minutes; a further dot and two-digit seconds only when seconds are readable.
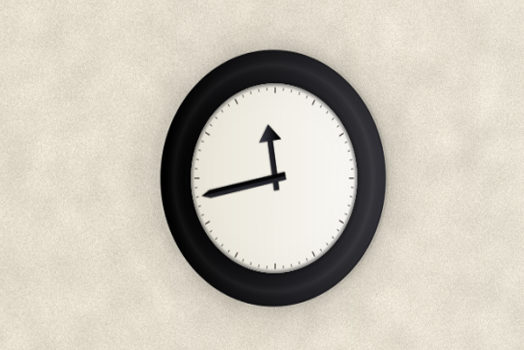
11.43
